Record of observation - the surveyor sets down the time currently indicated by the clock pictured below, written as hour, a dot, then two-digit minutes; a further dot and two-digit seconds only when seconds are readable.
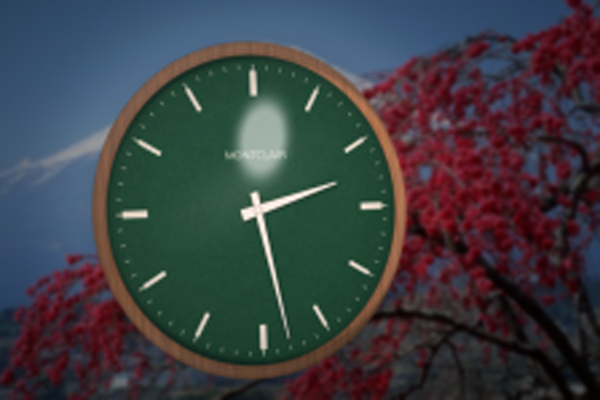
2.28
